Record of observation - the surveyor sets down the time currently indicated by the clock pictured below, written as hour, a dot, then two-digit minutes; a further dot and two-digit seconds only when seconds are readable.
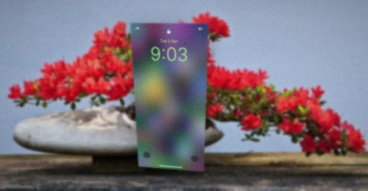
9.03
